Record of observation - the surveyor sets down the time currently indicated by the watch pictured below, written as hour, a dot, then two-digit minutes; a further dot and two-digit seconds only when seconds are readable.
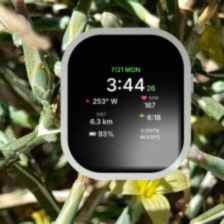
3.44
